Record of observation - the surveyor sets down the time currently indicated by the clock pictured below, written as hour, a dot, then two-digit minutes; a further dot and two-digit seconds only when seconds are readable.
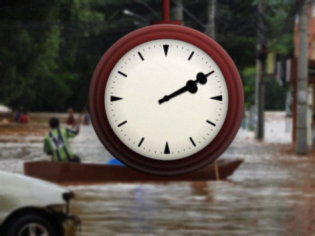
2.10
